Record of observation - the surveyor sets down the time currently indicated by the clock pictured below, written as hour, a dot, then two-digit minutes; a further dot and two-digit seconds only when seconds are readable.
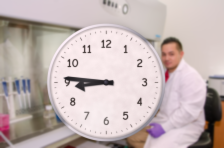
8.46
